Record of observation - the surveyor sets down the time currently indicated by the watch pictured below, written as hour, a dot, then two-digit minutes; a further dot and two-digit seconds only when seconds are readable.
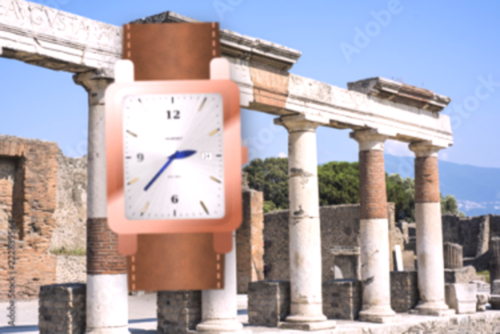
2.37
